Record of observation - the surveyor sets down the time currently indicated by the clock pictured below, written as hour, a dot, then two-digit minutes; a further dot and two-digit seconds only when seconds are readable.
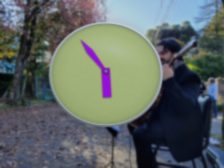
5.54
